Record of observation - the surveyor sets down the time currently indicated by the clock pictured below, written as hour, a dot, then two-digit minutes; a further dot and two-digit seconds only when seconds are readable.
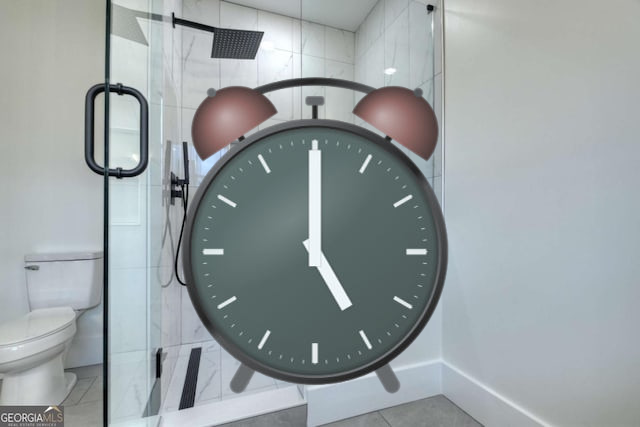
5.00
